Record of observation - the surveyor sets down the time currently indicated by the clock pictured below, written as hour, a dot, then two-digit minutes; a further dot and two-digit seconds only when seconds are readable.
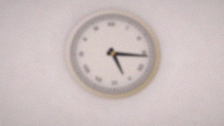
5.16
